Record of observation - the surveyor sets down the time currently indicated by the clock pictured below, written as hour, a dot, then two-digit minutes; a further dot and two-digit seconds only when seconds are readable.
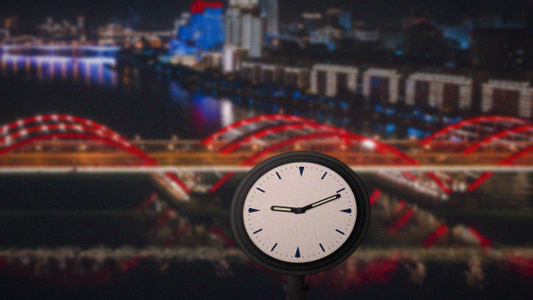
9.11
